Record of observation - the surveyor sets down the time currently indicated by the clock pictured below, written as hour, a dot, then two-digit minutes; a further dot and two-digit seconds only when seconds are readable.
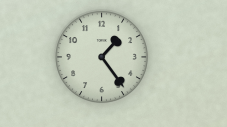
1.24
